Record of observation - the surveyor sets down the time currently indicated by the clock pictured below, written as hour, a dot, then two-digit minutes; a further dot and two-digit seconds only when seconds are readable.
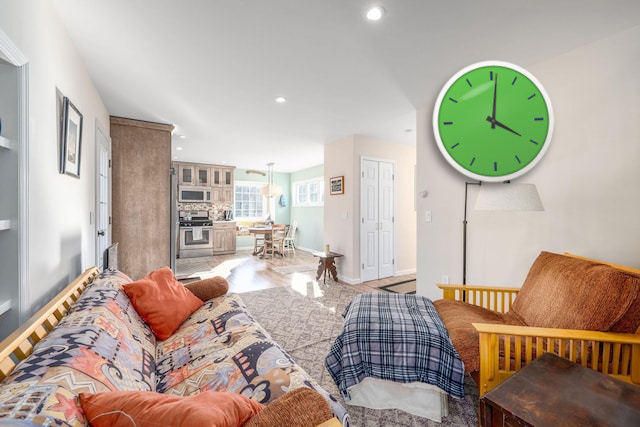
4.01
